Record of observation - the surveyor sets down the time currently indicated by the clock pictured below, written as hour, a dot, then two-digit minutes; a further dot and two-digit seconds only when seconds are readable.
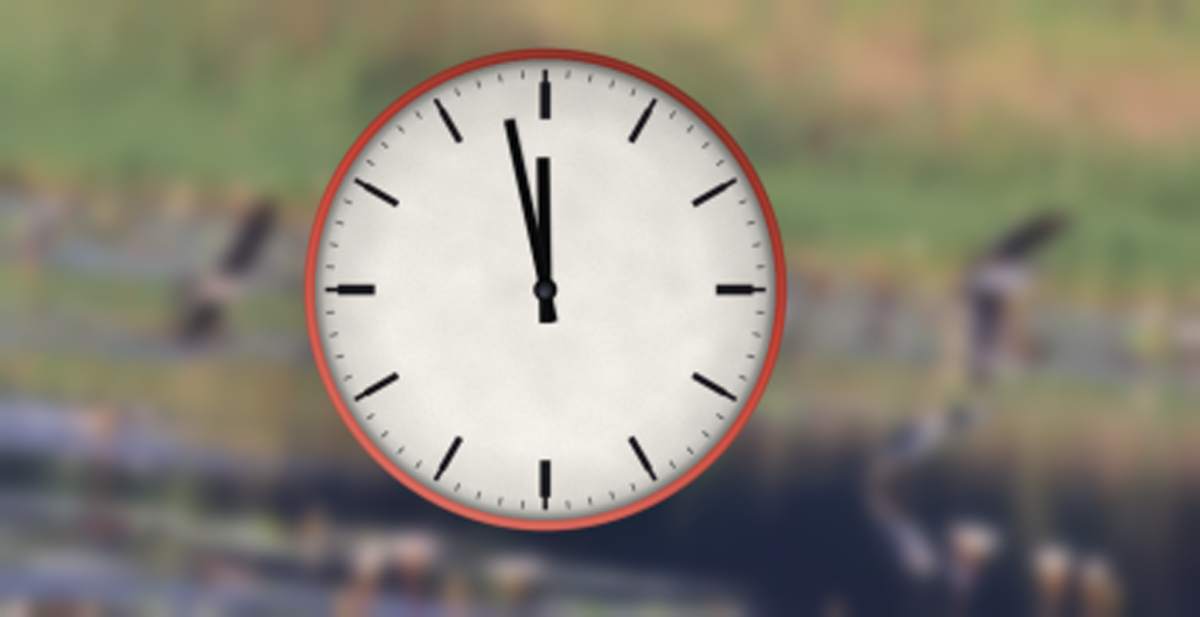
11.58
